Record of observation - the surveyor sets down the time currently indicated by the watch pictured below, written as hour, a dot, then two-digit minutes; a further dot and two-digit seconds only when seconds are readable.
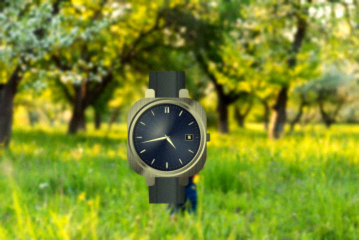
4.43
